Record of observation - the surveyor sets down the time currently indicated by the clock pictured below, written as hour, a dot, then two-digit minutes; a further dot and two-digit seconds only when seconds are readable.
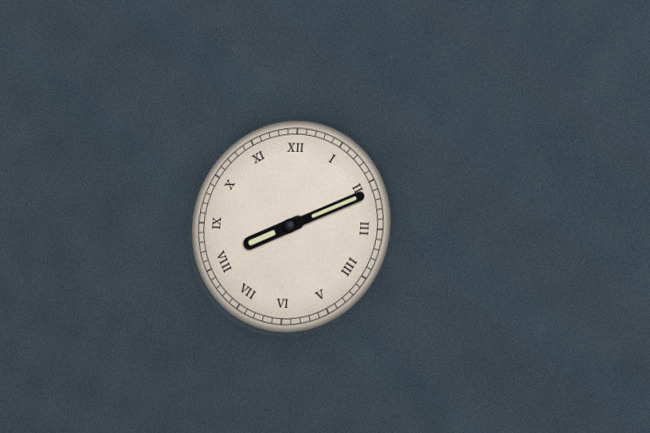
8.11
